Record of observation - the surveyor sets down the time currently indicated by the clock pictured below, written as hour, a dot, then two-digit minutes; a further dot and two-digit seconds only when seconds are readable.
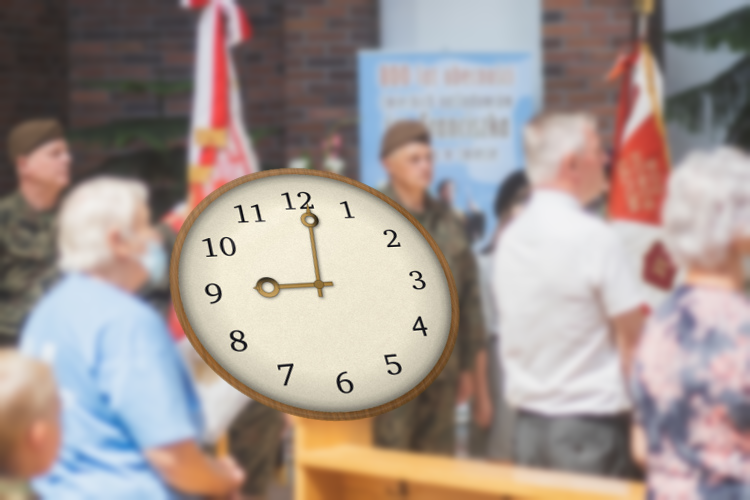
9.01
